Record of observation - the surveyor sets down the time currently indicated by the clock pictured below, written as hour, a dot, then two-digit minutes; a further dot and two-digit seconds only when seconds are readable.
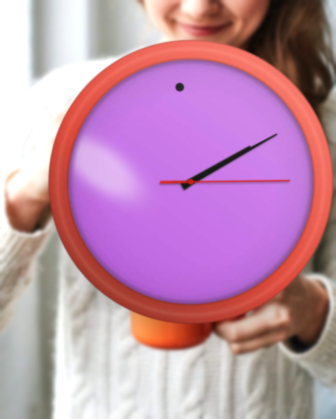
2.11.16
